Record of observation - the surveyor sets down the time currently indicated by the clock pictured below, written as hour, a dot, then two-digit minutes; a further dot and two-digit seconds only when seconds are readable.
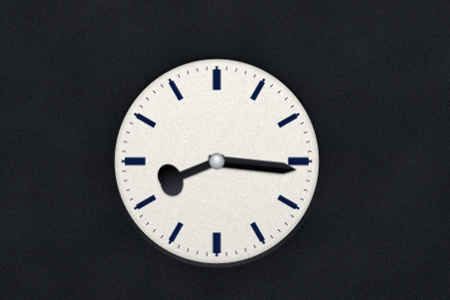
8.16
